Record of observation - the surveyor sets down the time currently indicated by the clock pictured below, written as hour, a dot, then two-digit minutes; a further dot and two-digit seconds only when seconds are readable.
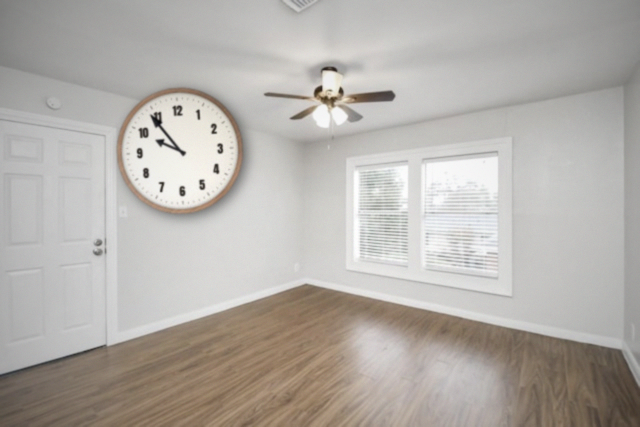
9.54
